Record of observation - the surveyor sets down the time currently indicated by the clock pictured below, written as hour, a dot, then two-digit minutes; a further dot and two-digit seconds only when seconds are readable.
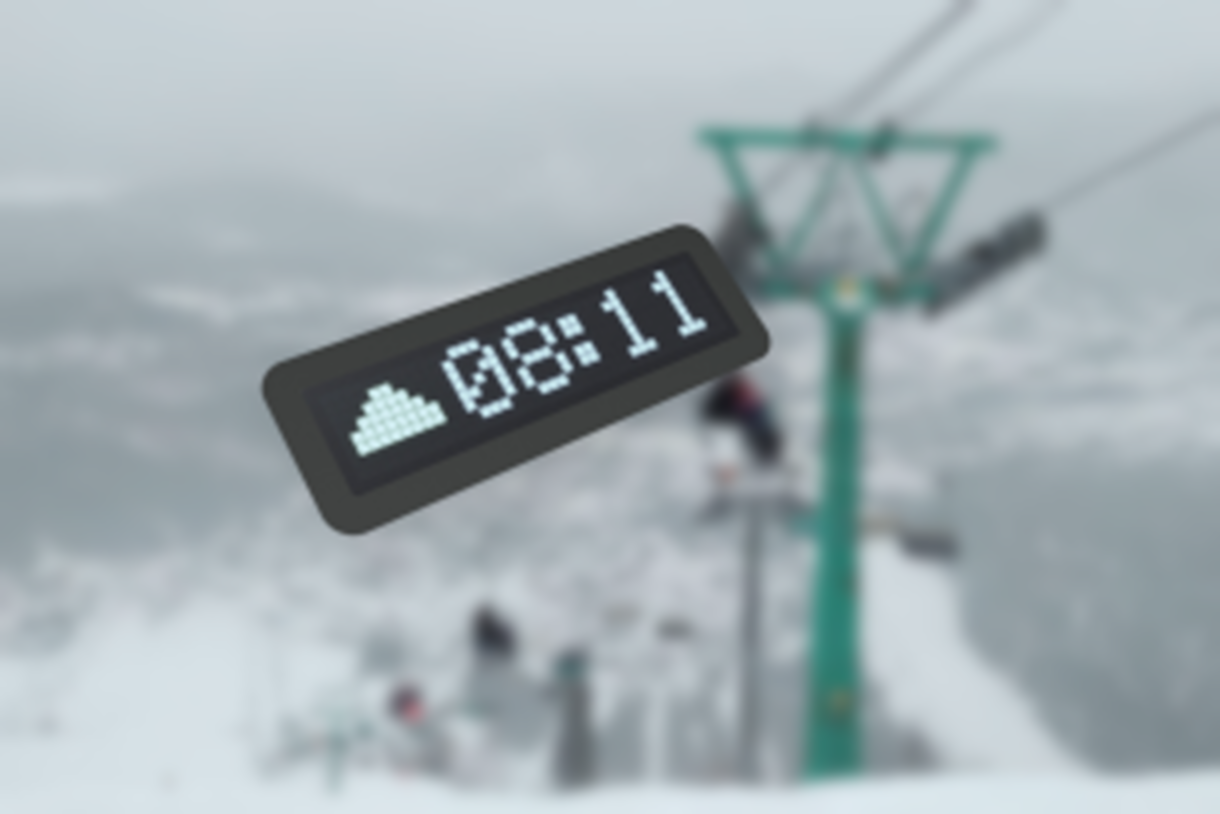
8.11
